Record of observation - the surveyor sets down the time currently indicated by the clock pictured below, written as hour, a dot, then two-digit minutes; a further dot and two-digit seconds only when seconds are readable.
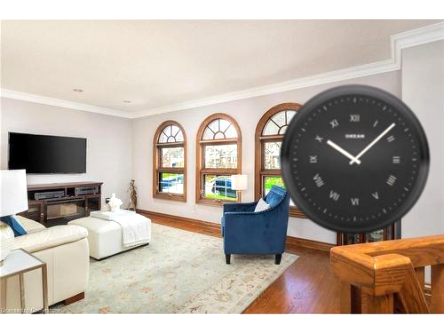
10.08
